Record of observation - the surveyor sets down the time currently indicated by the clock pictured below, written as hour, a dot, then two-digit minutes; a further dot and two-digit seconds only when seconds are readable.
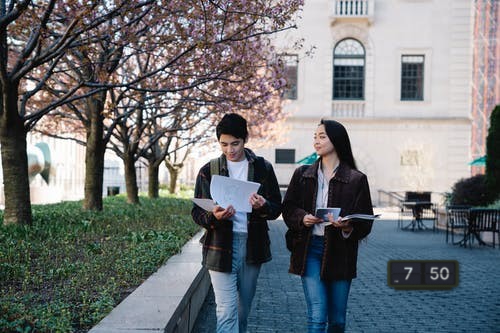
7.50
